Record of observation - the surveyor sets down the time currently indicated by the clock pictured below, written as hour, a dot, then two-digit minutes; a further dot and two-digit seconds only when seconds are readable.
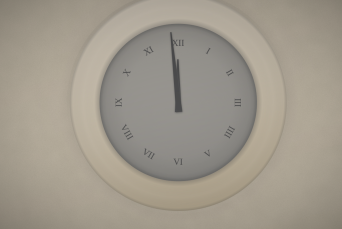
11.59
